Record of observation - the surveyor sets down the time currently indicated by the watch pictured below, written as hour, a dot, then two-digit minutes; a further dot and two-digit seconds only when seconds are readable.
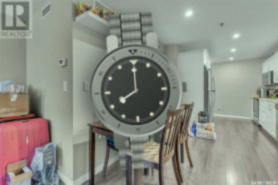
8.00
